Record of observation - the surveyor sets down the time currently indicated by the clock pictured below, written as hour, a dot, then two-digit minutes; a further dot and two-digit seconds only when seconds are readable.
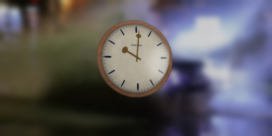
10.01
